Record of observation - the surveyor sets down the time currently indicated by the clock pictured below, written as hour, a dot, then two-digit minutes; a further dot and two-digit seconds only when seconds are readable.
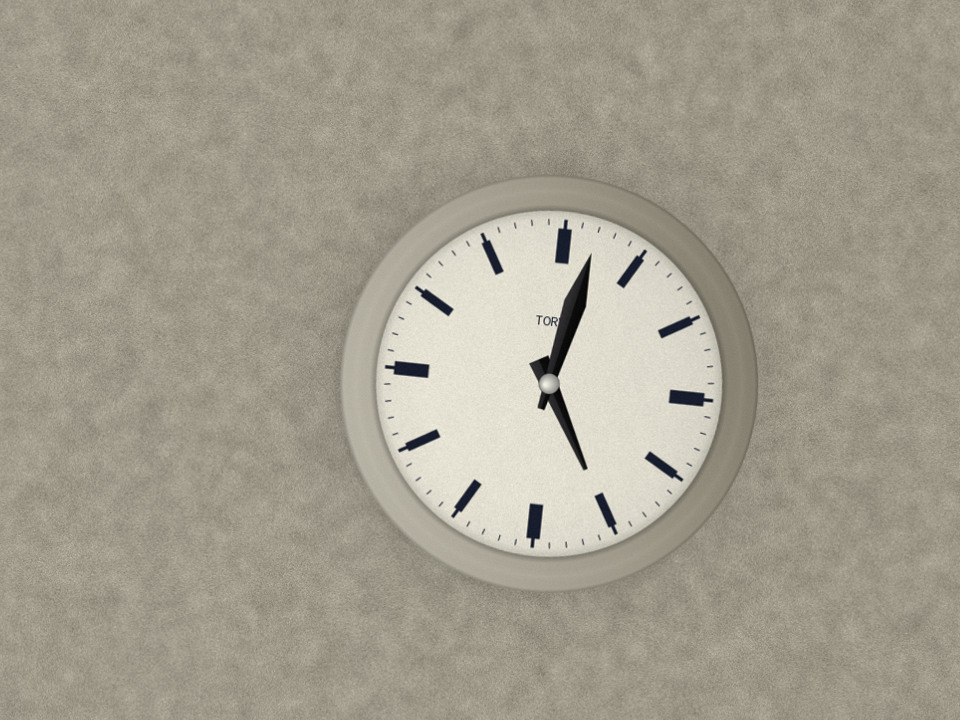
5.02
